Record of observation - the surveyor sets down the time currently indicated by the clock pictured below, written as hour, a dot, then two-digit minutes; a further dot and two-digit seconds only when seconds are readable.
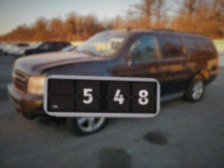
5.48
